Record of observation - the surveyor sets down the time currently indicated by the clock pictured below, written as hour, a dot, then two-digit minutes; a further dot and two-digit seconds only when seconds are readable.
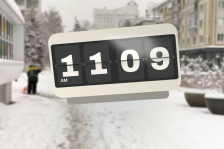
11.09
